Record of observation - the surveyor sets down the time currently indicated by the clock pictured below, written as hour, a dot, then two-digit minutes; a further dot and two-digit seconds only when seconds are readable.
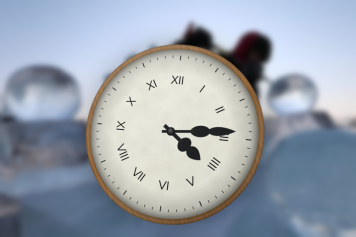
4.14
